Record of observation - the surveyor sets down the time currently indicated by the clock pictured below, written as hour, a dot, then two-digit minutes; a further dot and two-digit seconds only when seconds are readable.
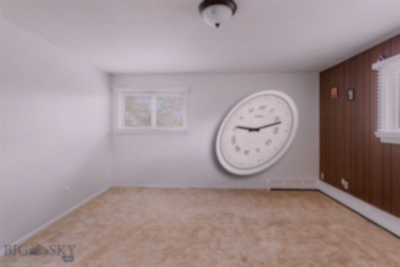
9.12
